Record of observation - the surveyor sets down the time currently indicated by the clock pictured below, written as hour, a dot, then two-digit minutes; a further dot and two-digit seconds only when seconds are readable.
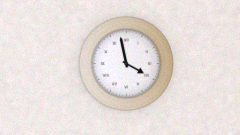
3.58
